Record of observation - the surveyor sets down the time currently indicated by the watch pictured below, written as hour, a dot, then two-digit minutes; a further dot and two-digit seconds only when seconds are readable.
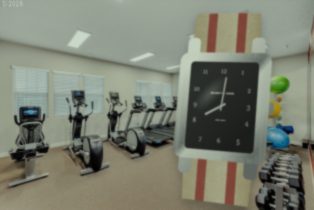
8.01
